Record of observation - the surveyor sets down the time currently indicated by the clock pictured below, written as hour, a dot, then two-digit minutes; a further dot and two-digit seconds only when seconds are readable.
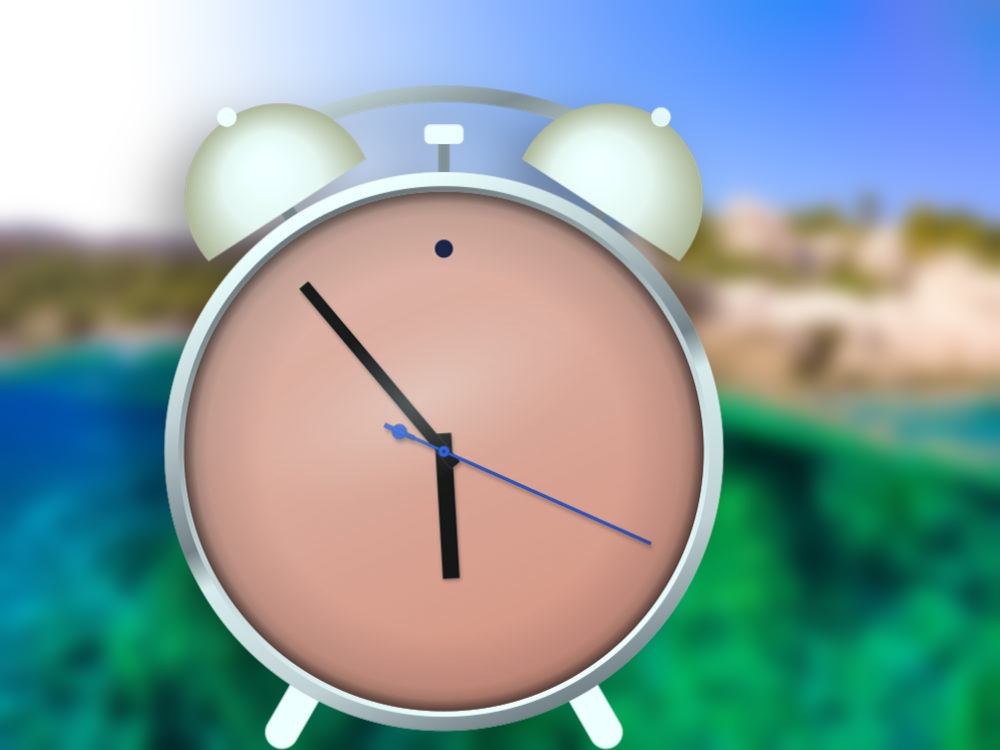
5.53.19
